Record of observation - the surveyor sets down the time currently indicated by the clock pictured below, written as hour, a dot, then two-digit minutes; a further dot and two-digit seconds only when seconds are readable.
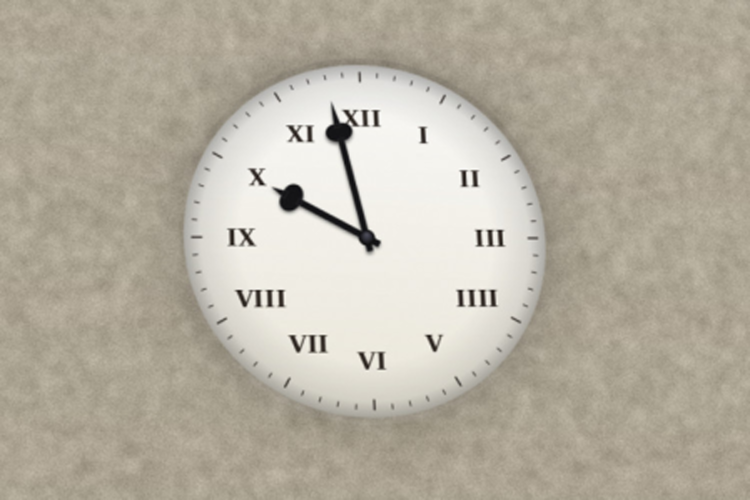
9.58
